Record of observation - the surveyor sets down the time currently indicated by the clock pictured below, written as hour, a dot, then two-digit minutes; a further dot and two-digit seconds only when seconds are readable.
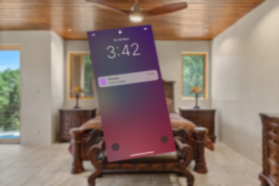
3.42
